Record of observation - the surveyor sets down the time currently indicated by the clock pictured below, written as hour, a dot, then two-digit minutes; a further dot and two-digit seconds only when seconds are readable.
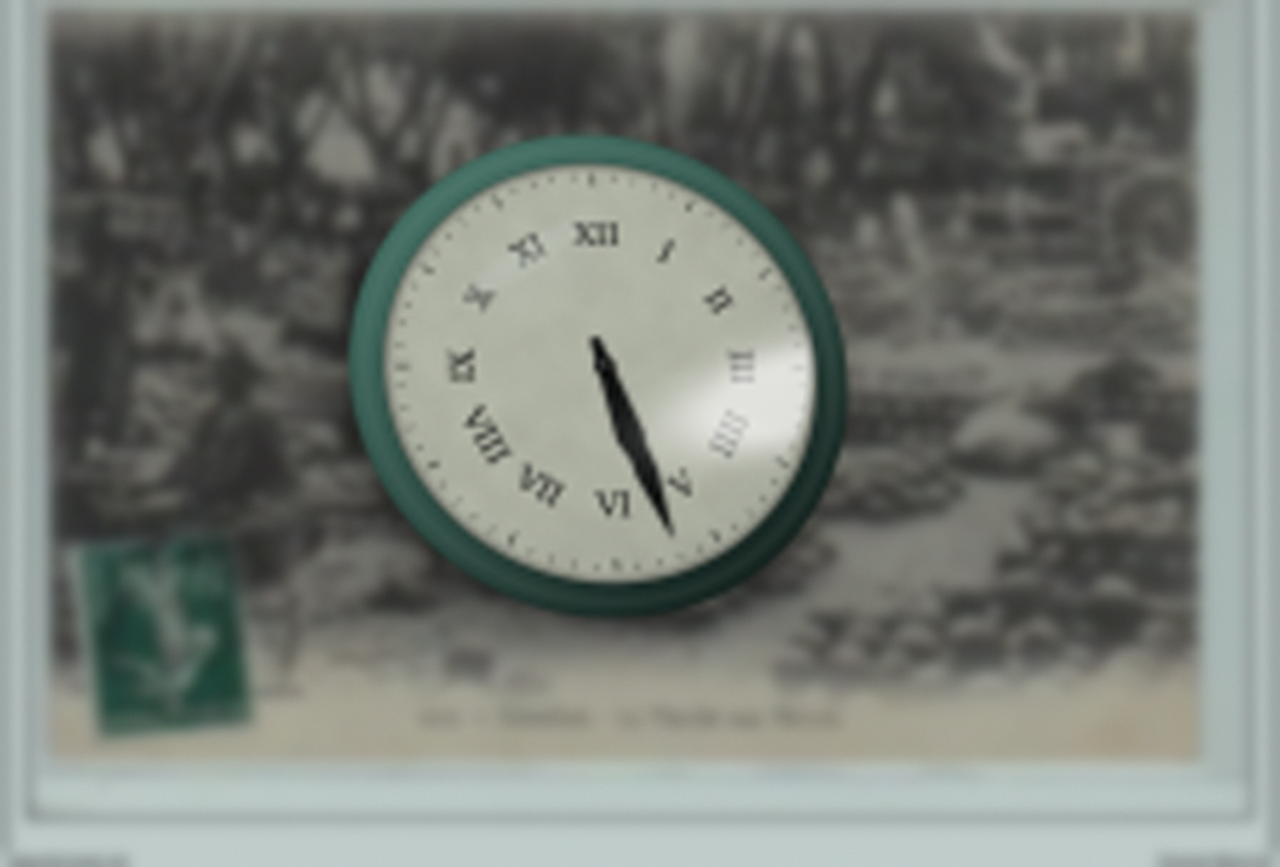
5.27
